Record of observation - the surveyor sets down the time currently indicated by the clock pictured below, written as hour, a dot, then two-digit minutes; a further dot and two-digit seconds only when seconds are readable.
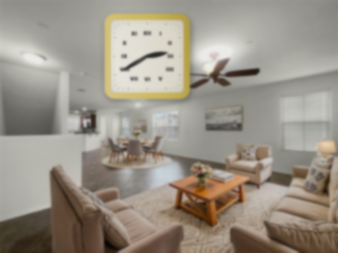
2.40
